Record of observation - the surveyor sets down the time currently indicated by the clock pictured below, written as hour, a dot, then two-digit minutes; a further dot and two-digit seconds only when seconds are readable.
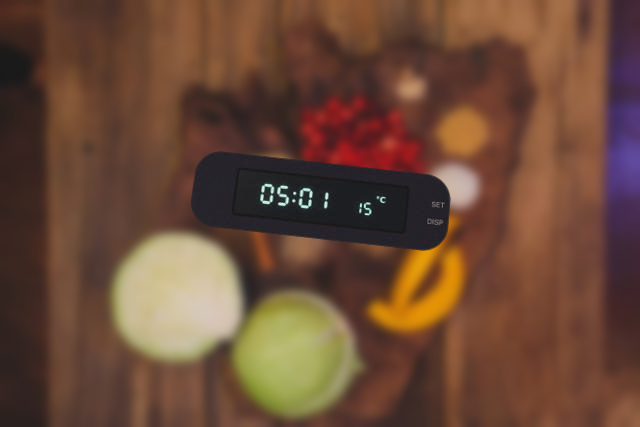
5.01
